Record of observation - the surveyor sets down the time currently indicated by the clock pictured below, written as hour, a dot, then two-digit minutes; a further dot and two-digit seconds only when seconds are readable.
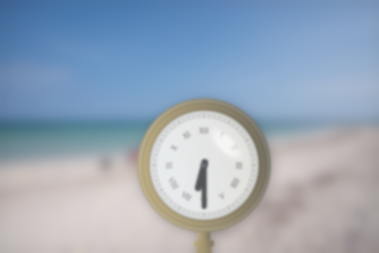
6.30
